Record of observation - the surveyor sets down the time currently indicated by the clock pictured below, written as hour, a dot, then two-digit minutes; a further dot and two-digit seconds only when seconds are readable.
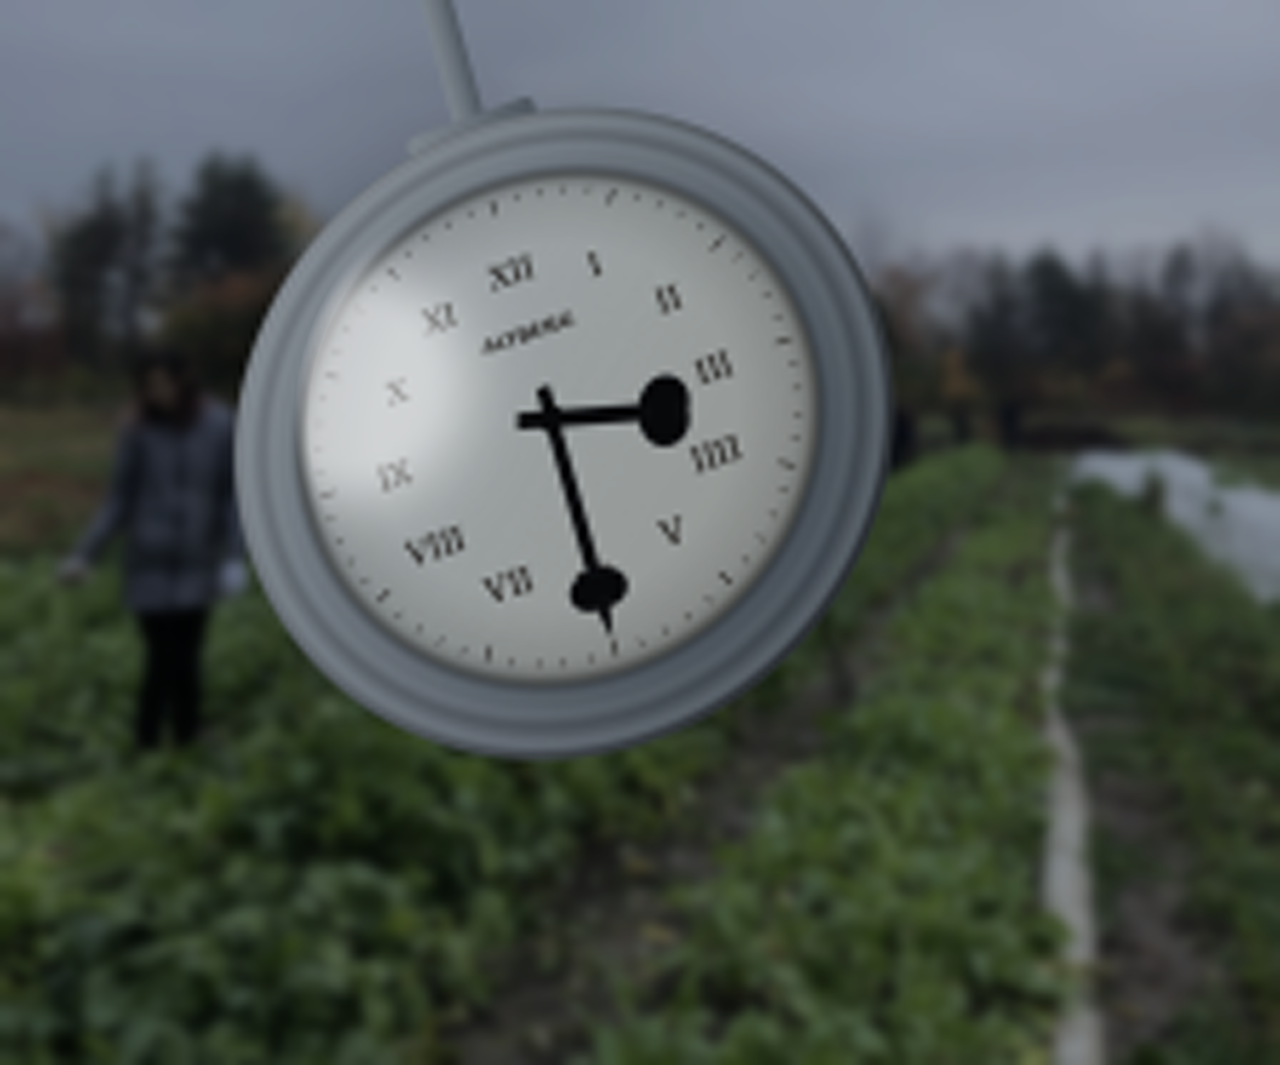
3.30
